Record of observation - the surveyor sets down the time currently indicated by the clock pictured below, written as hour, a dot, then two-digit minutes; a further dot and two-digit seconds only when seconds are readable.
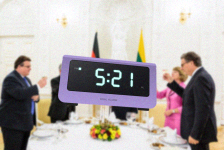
5.21
